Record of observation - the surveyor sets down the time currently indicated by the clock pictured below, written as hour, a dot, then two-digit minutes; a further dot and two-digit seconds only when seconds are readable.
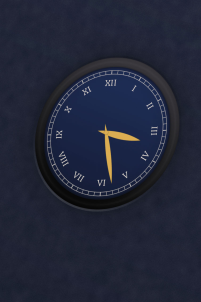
3.28
